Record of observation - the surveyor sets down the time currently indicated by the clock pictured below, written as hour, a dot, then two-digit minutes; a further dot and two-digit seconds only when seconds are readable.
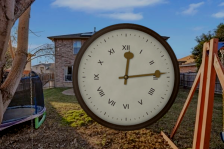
12.14
